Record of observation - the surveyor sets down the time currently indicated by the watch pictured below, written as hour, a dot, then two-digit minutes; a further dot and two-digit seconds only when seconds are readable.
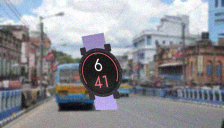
6.41
